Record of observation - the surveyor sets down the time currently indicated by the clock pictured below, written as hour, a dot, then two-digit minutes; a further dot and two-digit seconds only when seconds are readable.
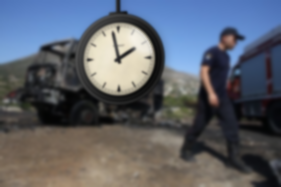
1.58
